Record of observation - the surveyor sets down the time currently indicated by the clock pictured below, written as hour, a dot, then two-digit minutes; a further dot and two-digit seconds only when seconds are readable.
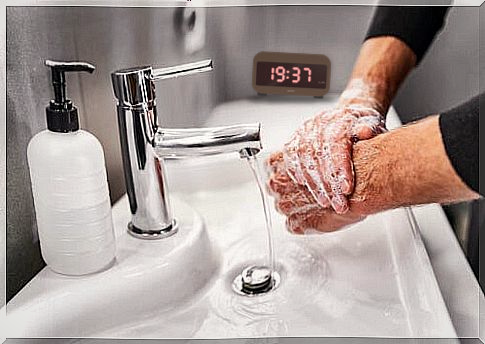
19.37
